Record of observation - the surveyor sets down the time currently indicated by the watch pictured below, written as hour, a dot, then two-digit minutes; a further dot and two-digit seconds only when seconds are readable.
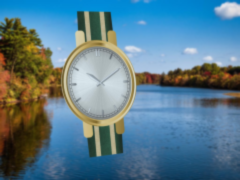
10.10
